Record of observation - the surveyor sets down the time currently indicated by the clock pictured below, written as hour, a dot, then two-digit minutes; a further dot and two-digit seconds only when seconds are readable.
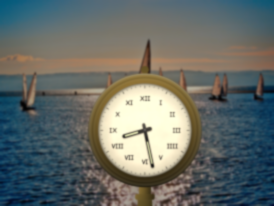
8.28
